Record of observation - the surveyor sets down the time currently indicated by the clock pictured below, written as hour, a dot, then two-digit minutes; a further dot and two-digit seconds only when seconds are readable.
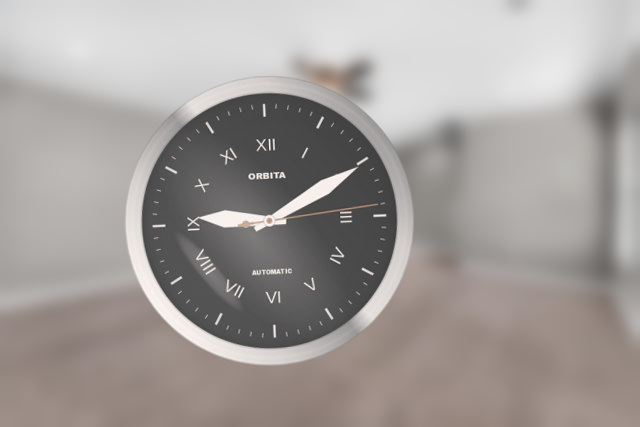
9.10.14
